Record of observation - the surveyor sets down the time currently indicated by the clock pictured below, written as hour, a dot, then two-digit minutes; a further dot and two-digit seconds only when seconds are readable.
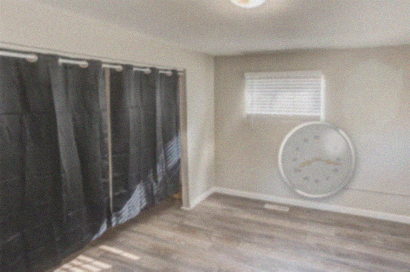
8.17
